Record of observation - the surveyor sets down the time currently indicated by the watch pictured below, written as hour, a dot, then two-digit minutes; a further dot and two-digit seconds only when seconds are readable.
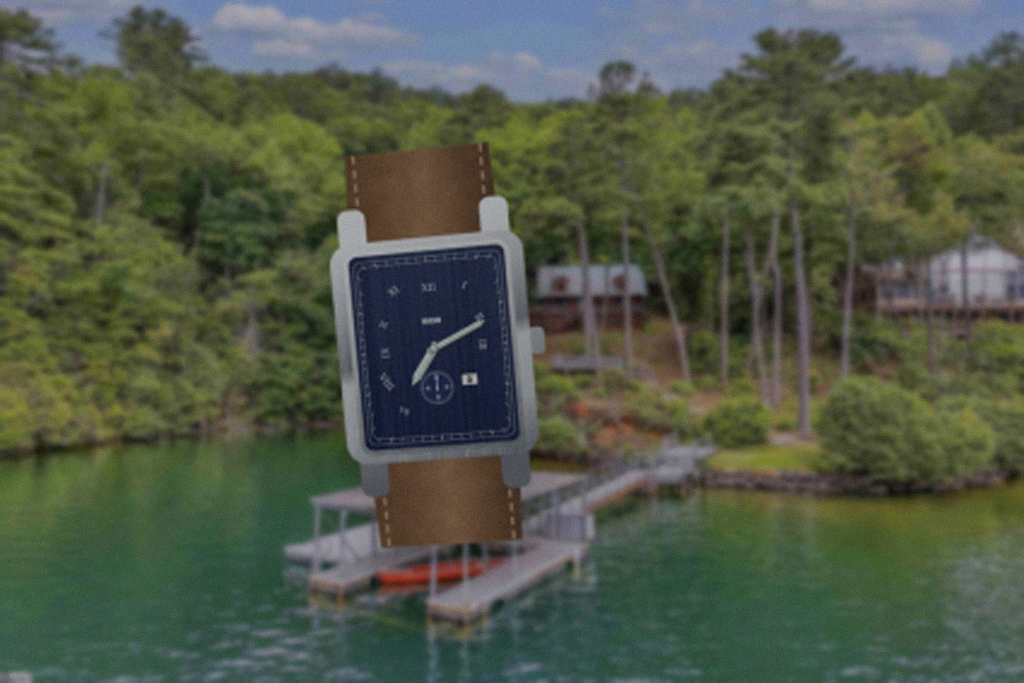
7.11
